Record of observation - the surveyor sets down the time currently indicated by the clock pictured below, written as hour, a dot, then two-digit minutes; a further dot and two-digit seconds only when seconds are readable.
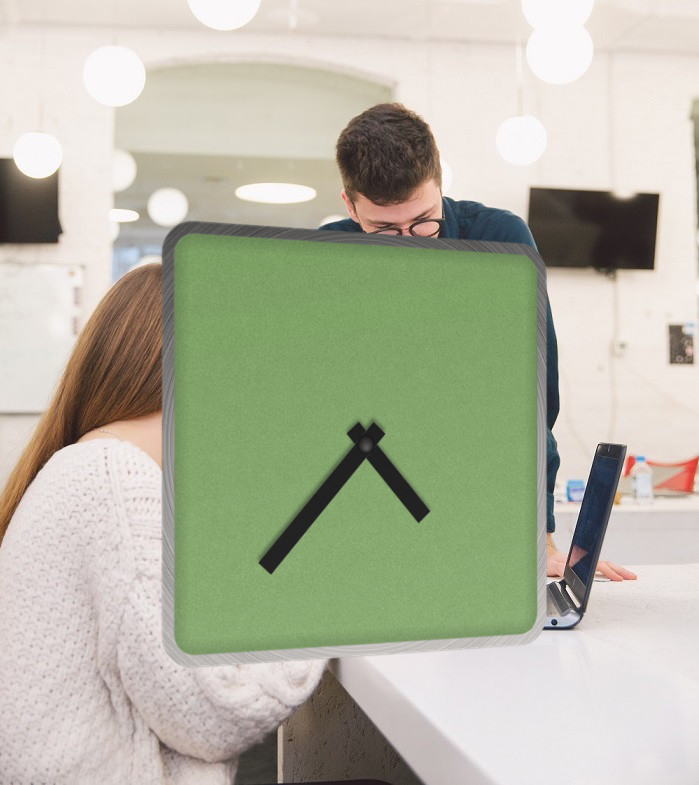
4.37
